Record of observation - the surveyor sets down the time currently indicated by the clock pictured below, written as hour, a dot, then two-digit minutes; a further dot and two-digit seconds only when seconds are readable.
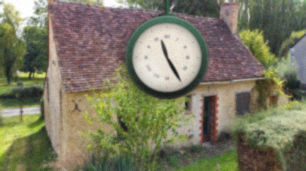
11.25
